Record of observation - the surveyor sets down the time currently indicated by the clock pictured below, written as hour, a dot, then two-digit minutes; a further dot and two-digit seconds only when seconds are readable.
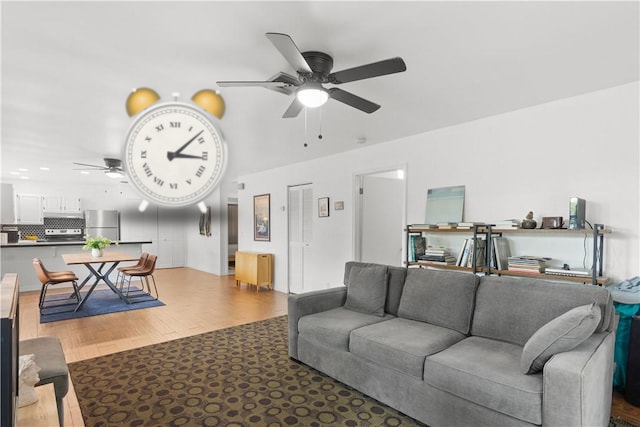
3.08
